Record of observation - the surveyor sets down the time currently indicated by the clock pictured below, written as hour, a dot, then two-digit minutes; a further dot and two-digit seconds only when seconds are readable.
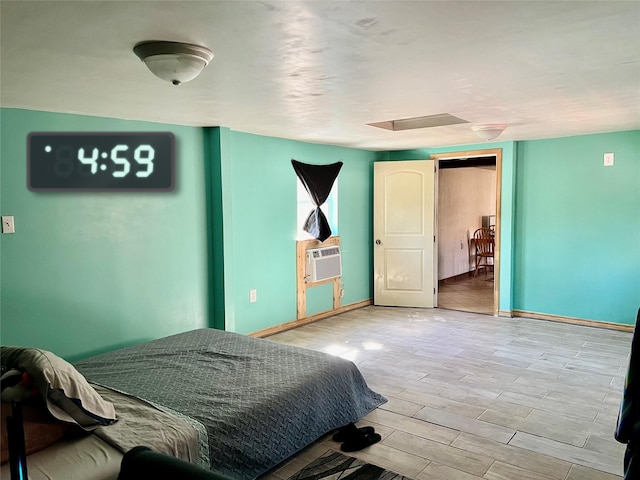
4.59
